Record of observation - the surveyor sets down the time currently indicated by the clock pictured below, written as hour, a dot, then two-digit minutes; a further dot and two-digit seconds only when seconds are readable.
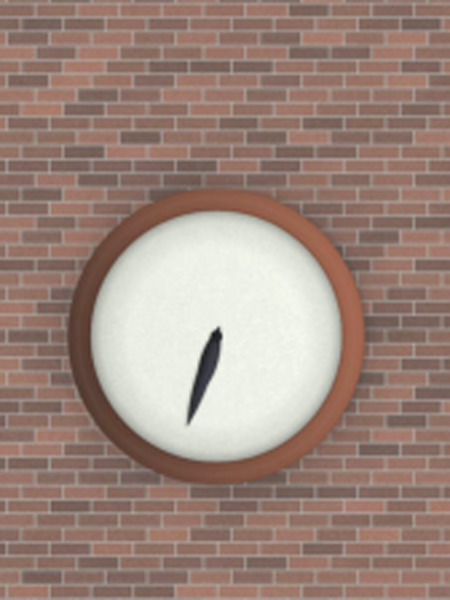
6.33
